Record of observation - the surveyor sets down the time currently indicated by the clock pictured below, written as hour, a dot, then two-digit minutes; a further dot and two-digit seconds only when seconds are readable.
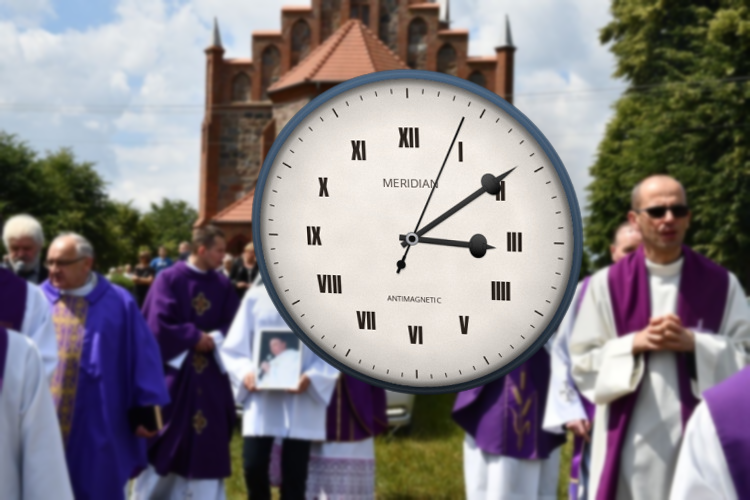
3.09.04
